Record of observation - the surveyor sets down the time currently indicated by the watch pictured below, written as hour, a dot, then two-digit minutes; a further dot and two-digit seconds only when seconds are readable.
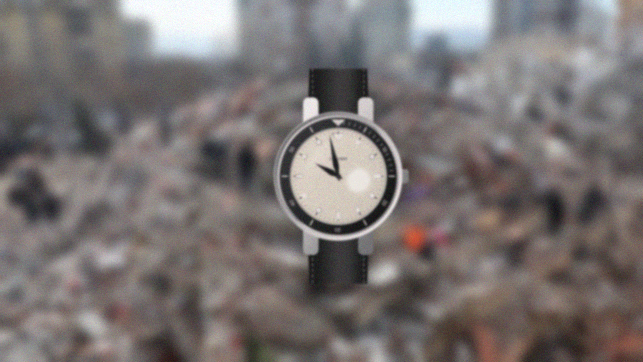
9.58
